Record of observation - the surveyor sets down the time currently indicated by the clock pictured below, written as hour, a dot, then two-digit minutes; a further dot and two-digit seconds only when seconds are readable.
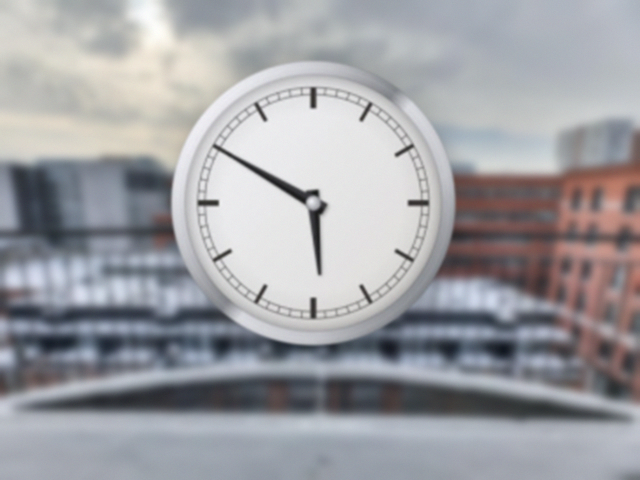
5.50
